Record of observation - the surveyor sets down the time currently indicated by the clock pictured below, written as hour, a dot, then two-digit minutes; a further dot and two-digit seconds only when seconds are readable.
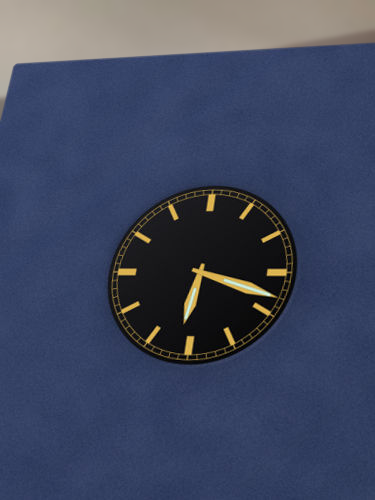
6.18
